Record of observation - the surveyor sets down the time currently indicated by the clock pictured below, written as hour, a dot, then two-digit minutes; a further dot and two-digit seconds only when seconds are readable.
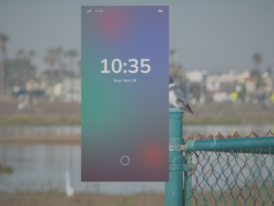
10.35
